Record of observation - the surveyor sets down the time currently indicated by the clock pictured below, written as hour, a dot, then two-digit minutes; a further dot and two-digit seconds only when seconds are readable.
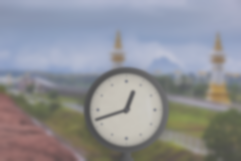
12.42
